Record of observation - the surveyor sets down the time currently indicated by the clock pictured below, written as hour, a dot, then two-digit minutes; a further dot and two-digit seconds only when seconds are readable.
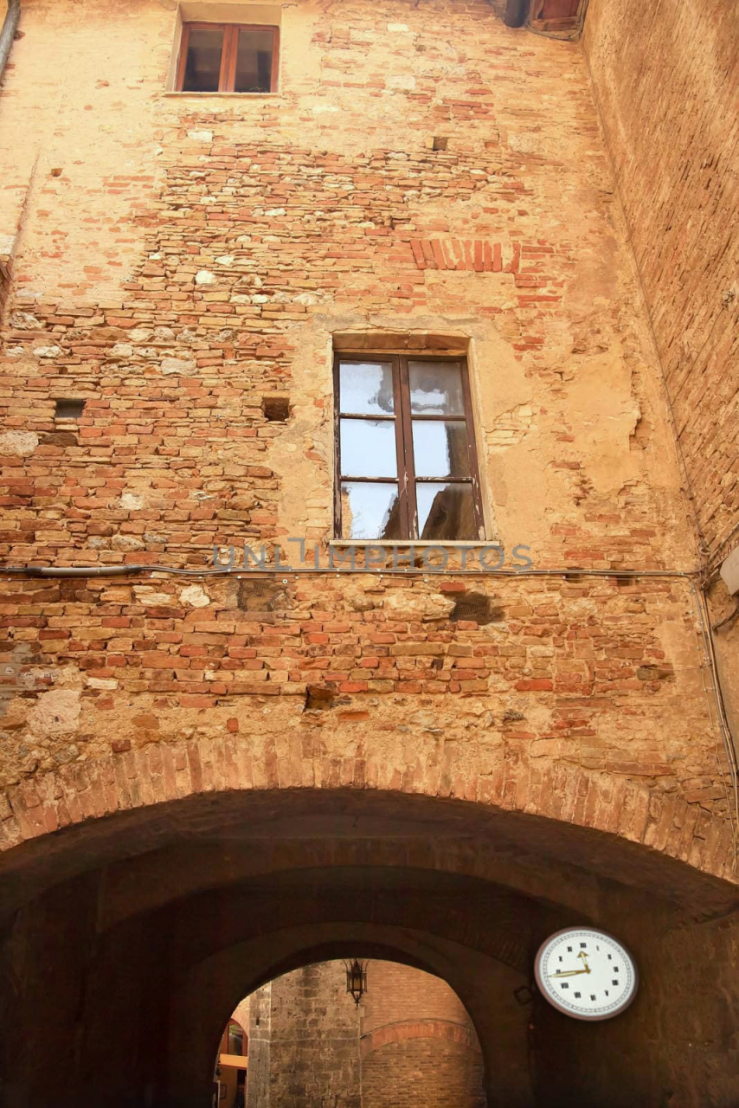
11.44
